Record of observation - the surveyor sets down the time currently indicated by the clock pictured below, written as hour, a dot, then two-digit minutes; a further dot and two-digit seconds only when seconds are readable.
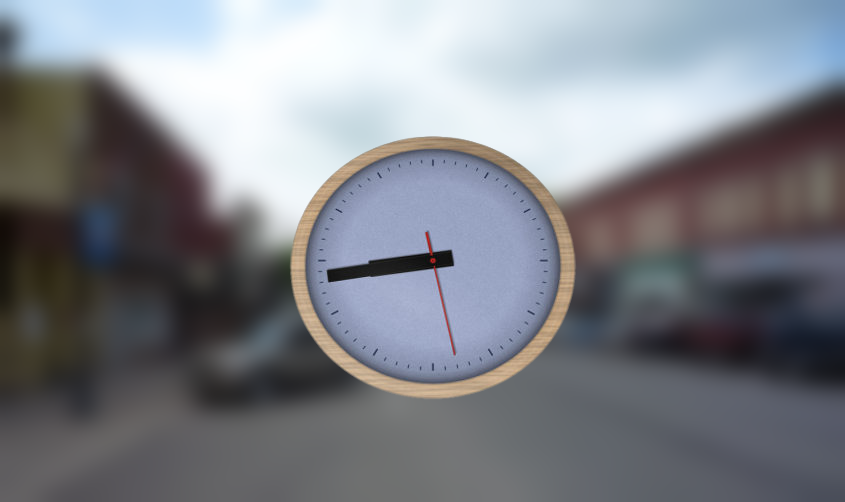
8.43.28
